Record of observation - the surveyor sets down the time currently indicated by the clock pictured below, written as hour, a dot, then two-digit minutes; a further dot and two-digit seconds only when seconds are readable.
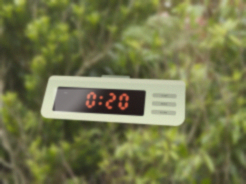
0.20
